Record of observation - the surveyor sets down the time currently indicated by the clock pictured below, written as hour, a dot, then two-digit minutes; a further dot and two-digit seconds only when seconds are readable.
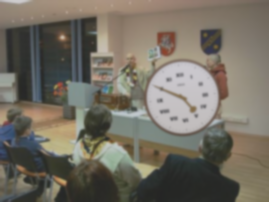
4.50
